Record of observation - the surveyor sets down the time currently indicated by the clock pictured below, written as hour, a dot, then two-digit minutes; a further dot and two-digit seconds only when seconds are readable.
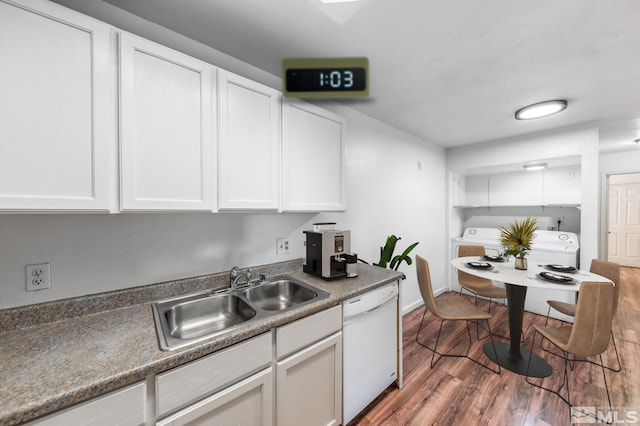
1.03
